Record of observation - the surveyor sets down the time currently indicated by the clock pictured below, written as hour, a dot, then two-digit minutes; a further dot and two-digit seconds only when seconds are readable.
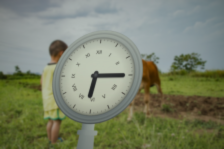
6.15
